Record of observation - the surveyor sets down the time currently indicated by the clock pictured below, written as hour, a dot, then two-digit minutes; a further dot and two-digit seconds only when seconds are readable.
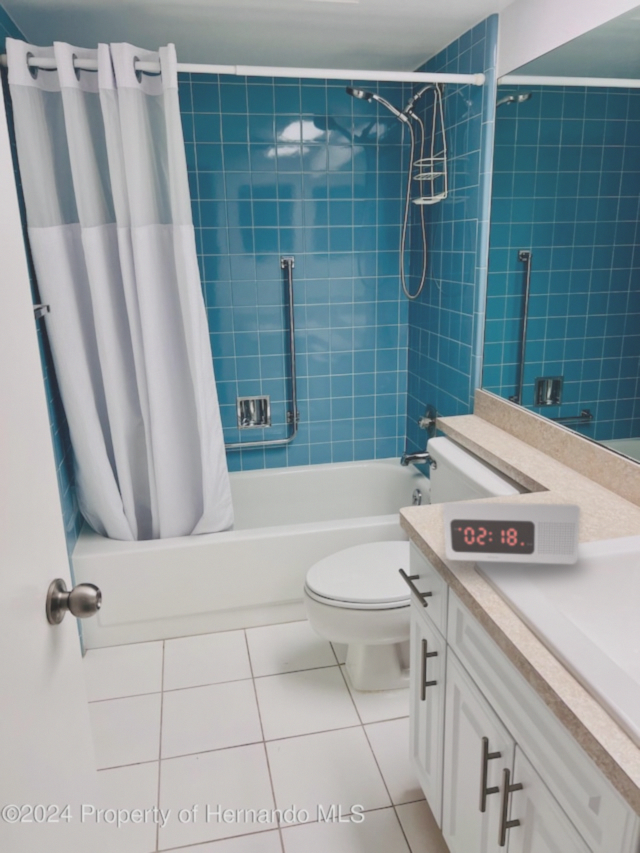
2.18
